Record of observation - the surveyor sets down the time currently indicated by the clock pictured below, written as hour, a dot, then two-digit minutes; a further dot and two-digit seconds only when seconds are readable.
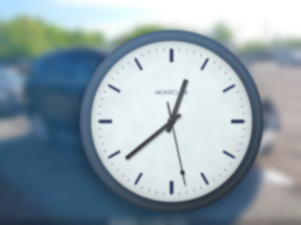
12.38.28
